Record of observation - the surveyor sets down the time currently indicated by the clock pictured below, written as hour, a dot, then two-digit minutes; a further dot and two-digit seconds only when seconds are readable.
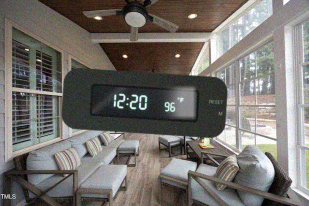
12.20
